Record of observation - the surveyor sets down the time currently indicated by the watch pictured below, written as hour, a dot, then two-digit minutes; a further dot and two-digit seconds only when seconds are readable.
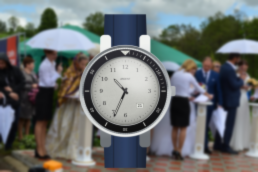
10.34
